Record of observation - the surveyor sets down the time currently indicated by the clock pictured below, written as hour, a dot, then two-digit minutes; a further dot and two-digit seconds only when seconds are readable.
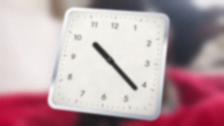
10.22
